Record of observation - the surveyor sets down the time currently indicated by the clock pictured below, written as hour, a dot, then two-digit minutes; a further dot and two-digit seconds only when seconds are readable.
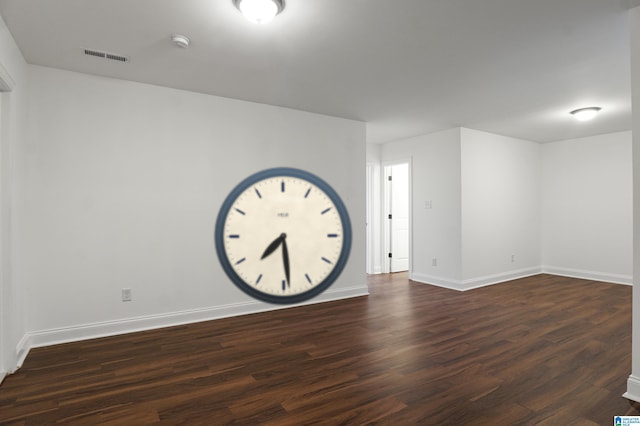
7.29
